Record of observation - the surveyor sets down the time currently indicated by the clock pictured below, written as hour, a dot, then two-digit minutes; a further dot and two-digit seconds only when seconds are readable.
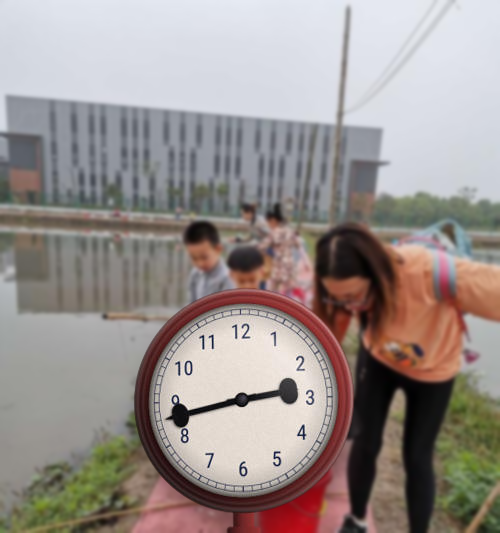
2.43
